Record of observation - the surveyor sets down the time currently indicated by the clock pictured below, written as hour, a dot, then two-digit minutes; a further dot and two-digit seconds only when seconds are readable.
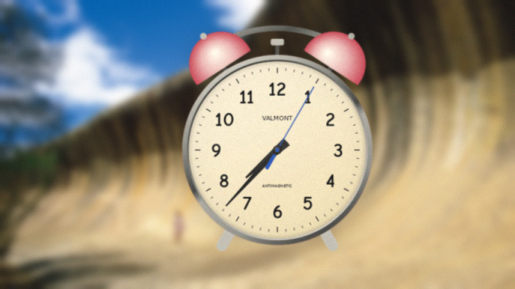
7.37.05
